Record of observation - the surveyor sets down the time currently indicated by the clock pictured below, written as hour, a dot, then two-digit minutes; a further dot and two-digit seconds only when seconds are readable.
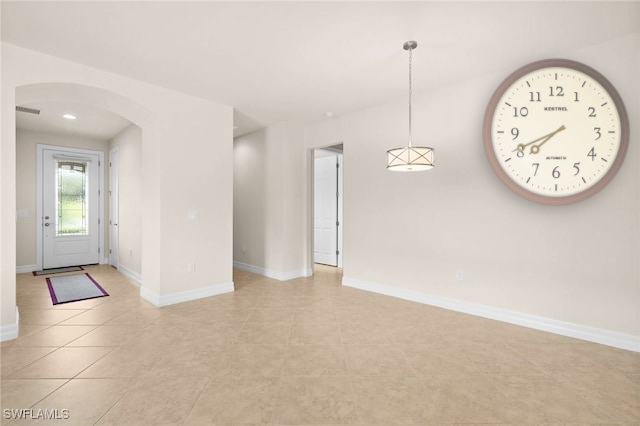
7.41
